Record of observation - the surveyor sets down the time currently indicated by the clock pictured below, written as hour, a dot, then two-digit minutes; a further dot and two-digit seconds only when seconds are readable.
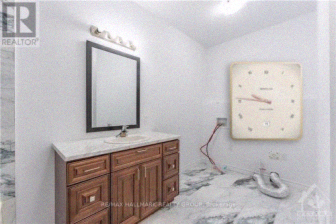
9.46
